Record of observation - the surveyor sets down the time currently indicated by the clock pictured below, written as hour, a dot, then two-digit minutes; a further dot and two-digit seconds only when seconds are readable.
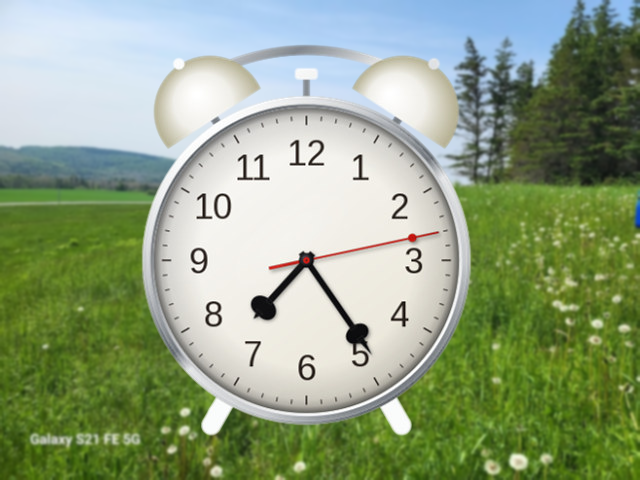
7.24.13
